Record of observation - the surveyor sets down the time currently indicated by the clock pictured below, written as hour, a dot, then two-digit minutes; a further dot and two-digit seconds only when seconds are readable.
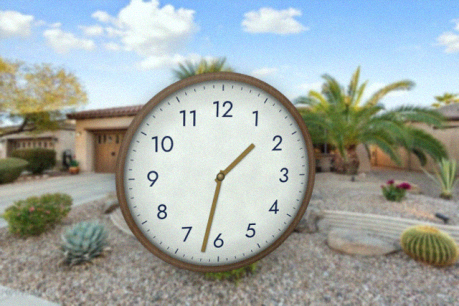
1.32
